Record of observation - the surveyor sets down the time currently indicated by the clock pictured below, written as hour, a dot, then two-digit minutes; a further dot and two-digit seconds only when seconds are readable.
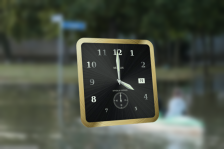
4.00
